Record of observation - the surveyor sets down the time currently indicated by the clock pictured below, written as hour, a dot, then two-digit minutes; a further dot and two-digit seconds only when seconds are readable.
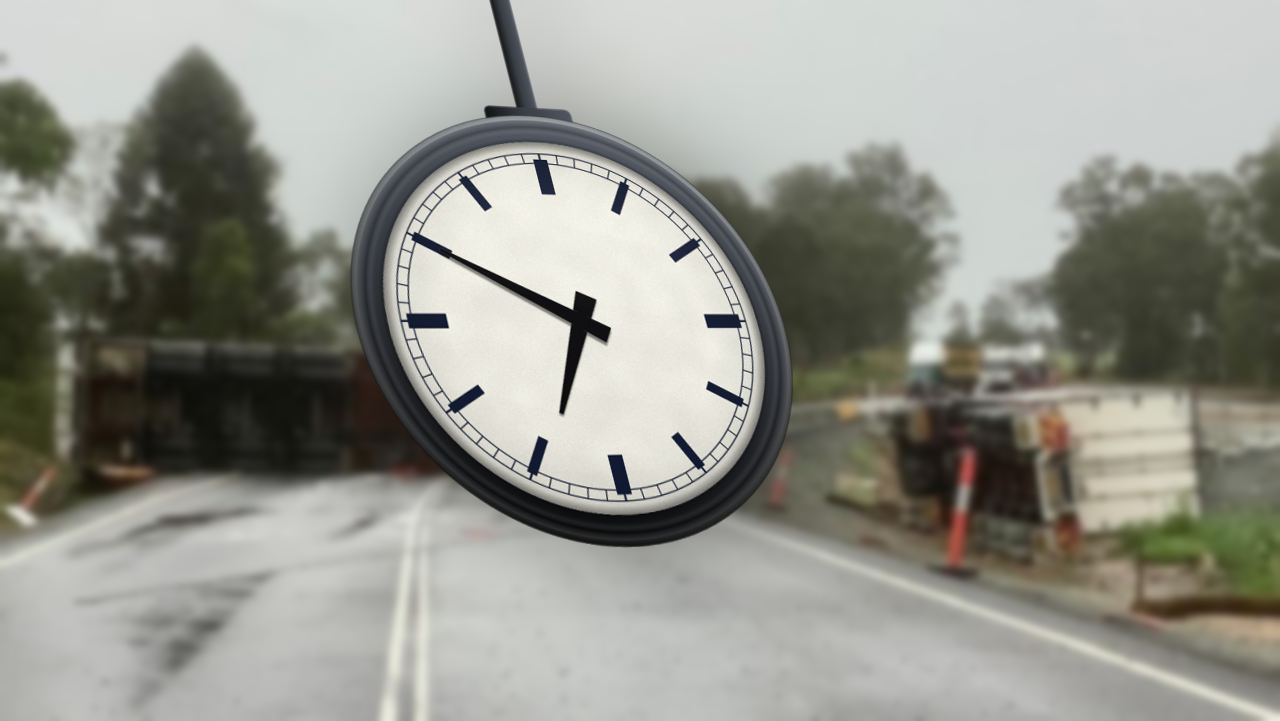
6.50
